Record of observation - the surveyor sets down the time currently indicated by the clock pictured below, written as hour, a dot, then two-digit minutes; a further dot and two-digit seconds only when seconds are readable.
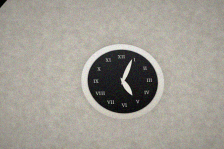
5.04
